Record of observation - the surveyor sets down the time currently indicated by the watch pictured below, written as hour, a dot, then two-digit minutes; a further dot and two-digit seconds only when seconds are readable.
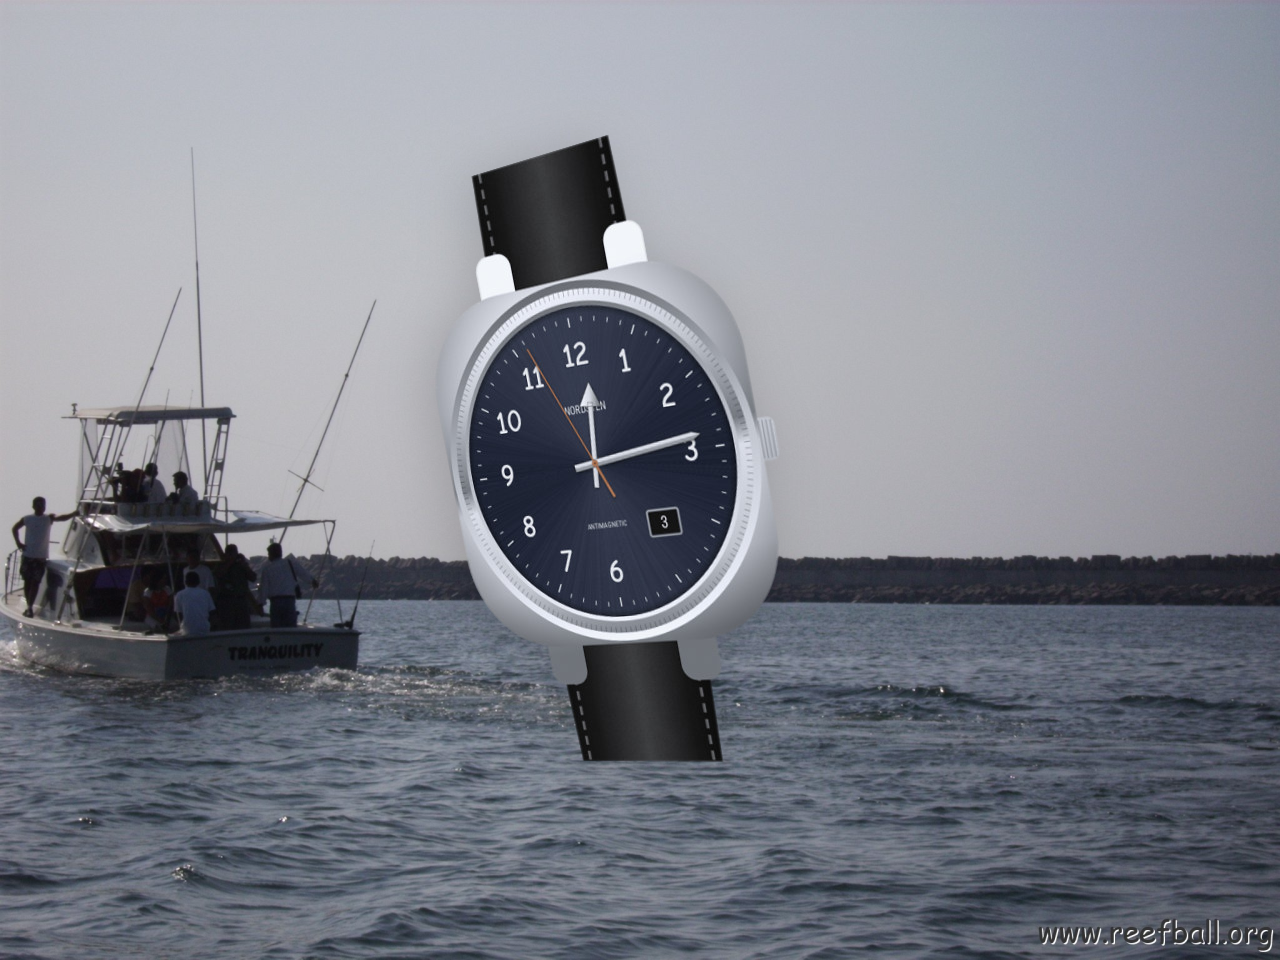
12.13.56
